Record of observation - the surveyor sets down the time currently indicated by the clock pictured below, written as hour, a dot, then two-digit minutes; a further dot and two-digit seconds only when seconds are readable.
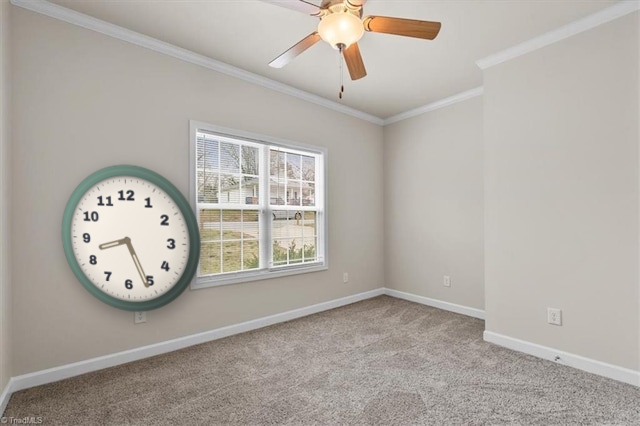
8.26
